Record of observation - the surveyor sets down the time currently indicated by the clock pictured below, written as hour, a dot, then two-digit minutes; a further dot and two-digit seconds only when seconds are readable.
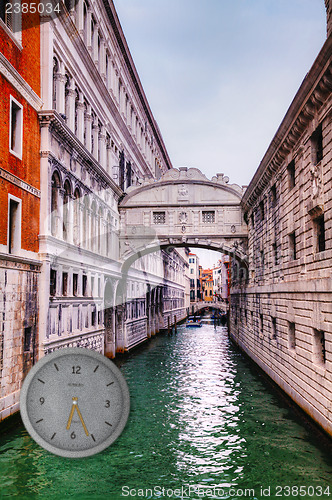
6.26
